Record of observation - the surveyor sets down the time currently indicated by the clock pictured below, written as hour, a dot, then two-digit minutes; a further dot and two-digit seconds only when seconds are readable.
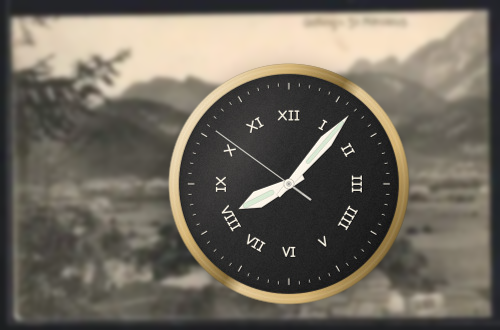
8.06.51
